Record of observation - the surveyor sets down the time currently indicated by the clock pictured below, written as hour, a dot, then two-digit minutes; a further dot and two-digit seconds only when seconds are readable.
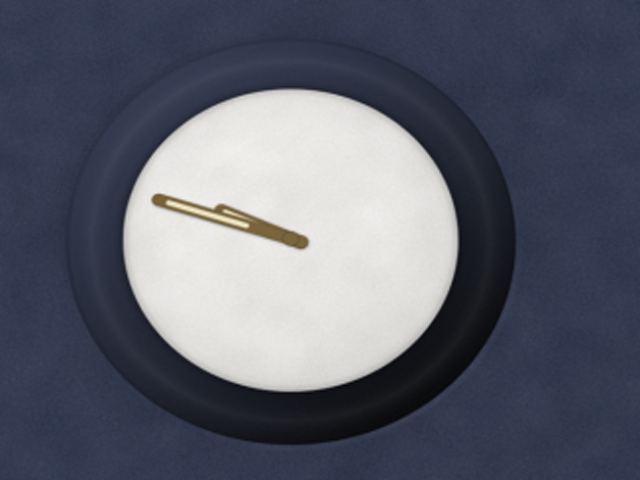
9.48
